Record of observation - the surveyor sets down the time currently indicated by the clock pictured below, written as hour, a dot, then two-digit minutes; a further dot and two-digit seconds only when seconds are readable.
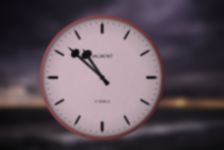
10.52
